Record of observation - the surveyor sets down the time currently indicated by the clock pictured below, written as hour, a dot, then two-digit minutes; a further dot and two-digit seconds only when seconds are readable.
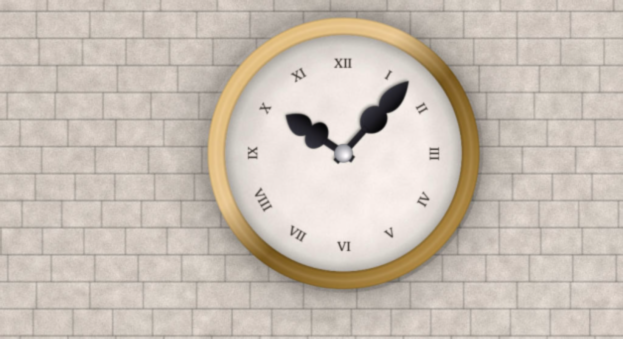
10.07
